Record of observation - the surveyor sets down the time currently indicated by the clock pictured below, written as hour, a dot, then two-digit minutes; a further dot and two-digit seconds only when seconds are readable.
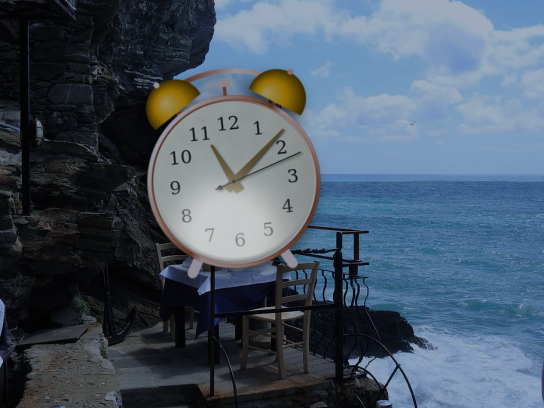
11.08.12
